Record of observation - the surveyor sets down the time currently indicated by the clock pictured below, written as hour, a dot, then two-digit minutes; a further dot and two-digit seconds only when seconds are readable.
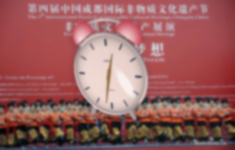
12.32
